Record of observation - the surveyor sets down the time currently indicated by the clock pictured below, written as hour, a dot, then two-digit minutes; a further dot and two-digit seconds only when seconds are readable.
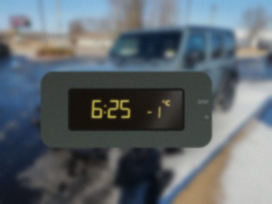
6.25
